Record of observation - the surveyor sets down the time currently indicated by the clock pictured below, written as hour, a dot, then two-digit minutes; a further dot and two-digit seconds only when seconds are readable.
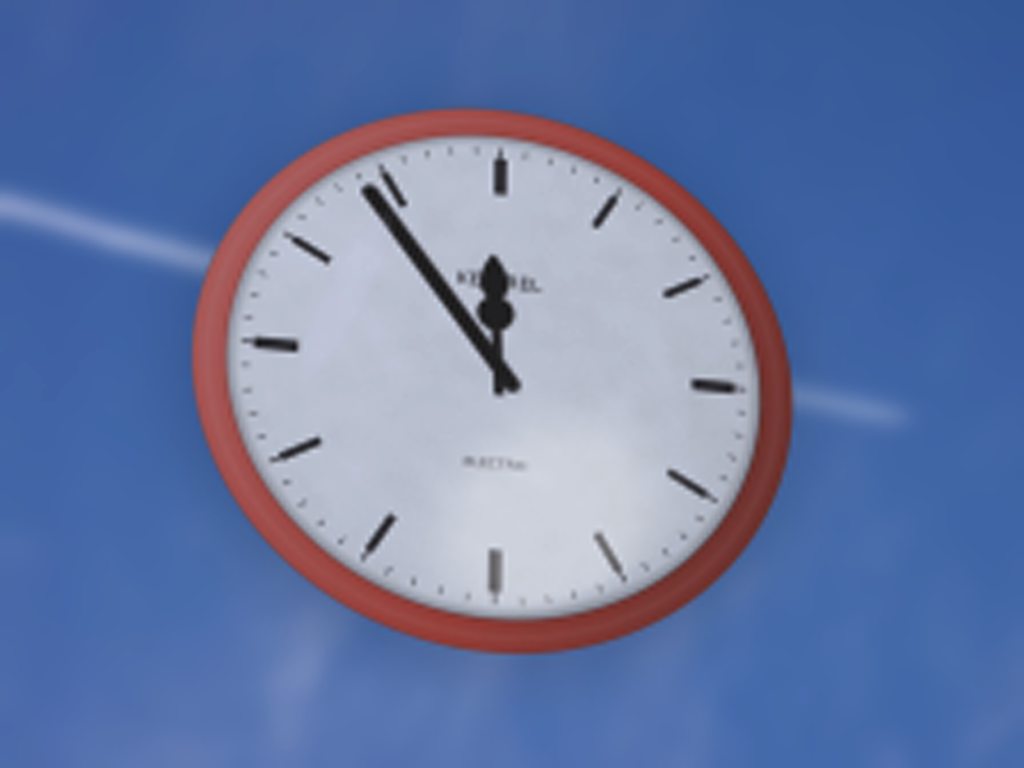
11.54
